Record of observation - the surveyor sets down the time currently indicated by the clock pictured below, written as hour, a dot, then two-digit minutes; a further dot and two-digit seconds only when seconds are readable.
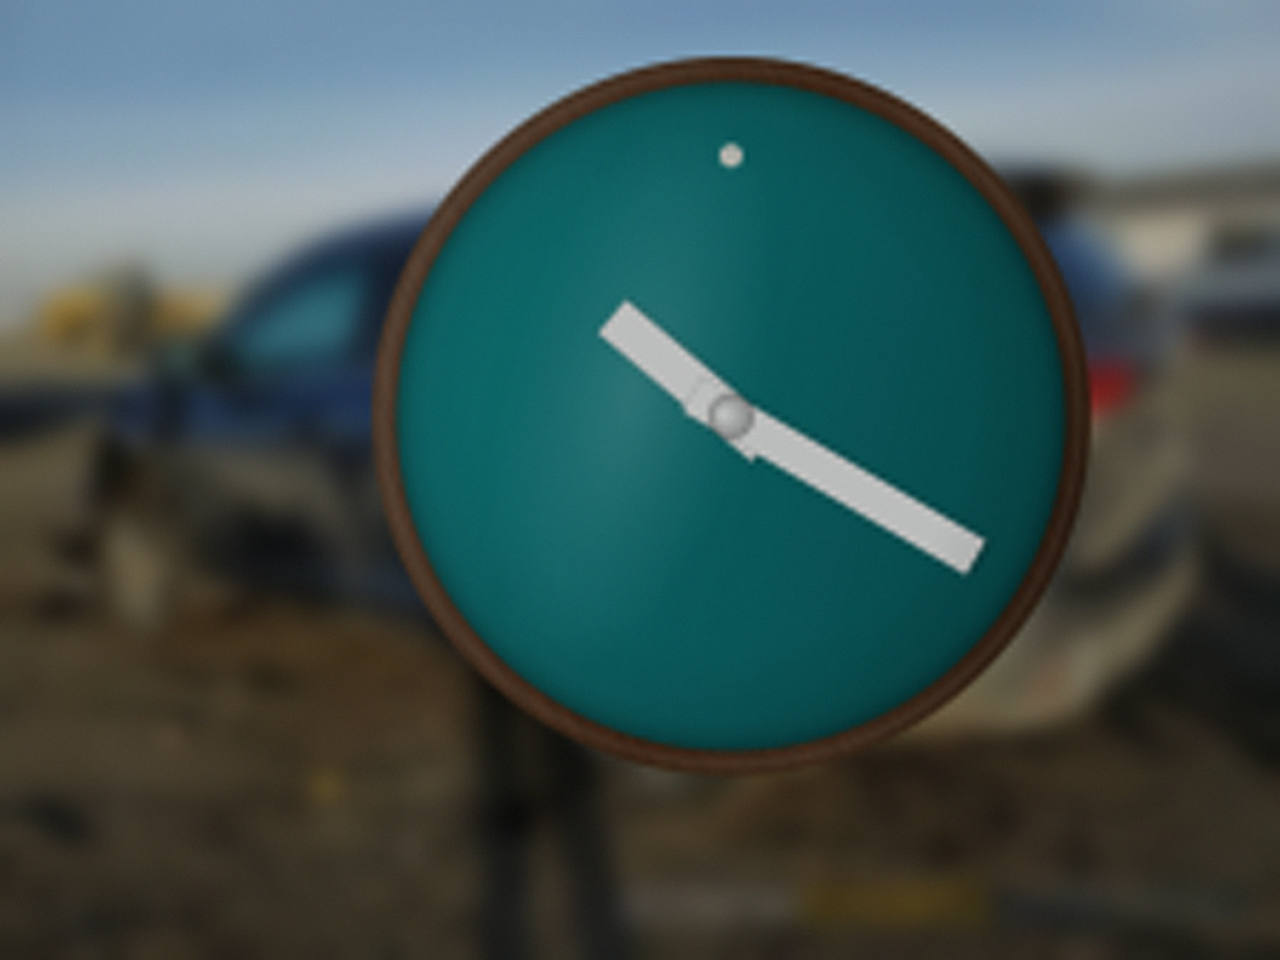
10.20
